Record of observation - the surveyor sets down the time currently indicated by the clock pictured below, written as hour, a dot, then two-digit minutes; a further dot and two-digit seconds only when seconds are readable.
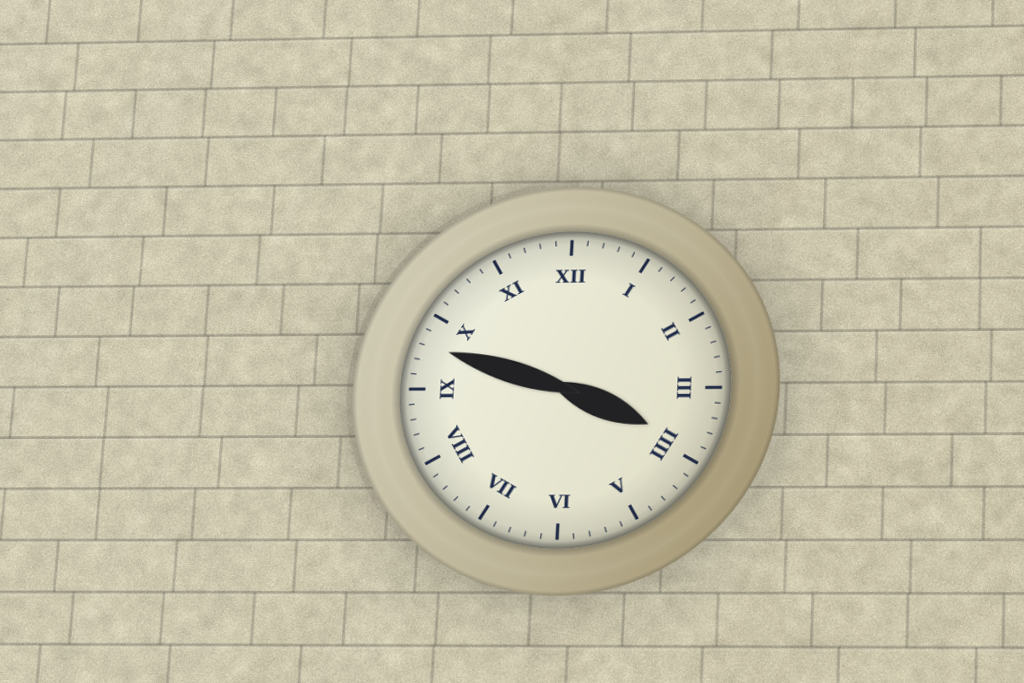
3.48
